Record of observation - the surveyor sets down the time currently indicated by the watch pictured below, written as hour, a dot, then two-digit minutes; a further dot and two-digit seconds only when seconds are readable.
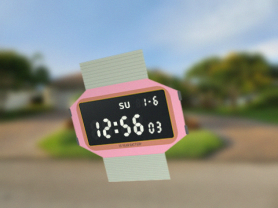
12.56.03
